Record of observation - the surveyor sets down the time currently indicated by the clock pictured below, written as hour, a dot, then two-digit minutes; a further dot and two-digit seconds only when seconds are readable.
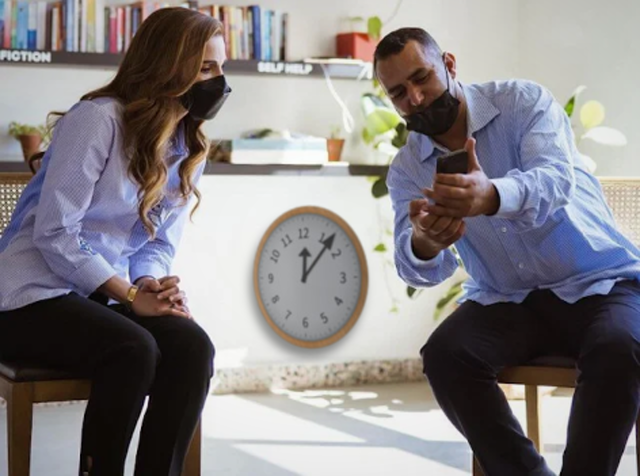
12.07
